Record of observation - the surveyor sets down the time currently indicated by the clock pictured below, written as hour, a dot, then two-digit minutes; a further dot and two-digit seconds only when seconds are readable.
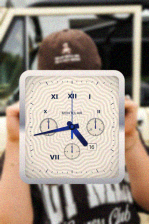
4.43
